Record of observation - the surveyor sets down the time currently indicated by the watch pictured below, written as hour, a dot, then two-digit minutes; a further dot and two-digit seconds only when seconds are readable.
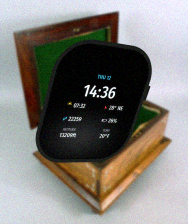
14.36
